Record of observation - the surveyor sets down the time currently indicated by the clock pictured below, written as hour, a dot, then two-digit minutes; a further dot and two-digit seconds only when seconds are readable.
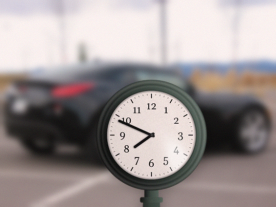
7.49
